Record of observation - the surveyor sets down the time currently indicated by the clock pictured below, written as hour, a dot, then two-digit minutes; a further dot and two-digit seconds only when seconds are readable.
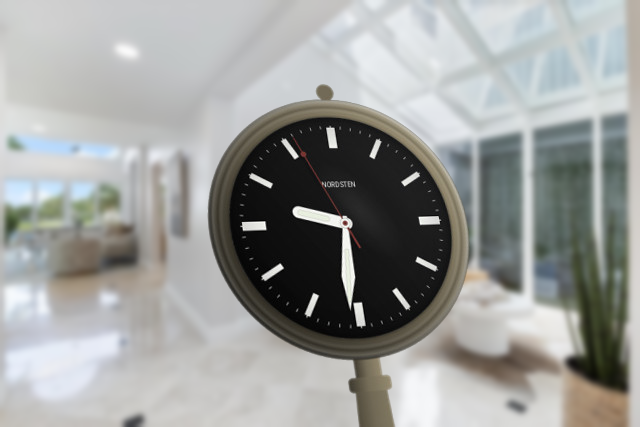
9.30.56
